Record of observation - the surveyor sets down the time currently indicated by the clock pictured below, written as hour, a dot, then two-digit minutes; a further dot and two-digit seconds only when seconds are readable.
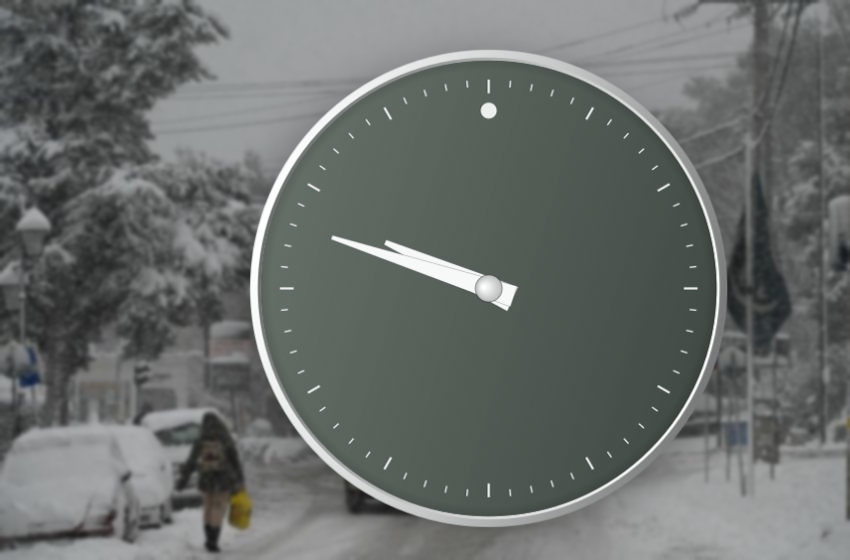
9.48
